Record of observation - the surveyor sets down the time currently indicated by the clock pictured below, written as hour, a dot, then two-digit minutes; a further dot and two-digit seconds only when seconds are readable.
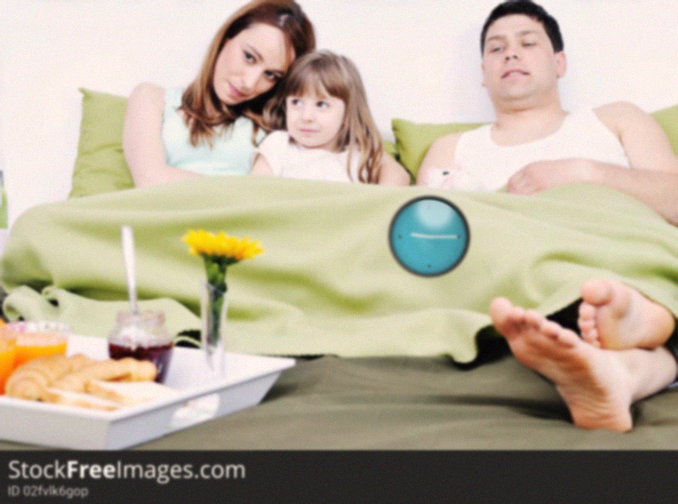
9.15
